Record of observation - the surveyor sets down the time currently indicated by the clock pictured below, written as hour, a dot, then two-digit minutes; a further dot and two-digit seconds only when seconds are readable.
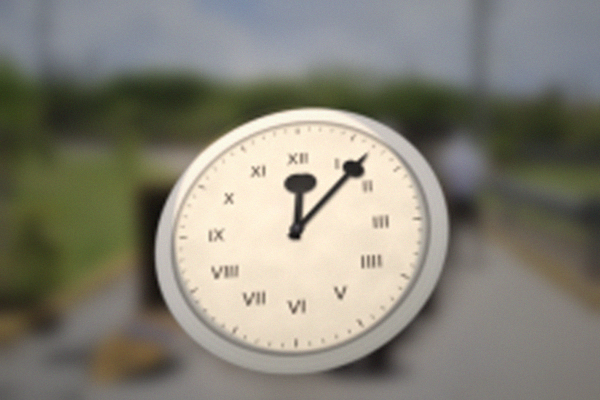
12.07
